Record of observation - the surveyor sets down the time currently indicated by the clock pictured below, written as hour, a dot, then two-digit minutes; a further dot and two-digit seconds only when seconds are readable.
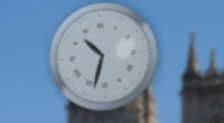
10.33
